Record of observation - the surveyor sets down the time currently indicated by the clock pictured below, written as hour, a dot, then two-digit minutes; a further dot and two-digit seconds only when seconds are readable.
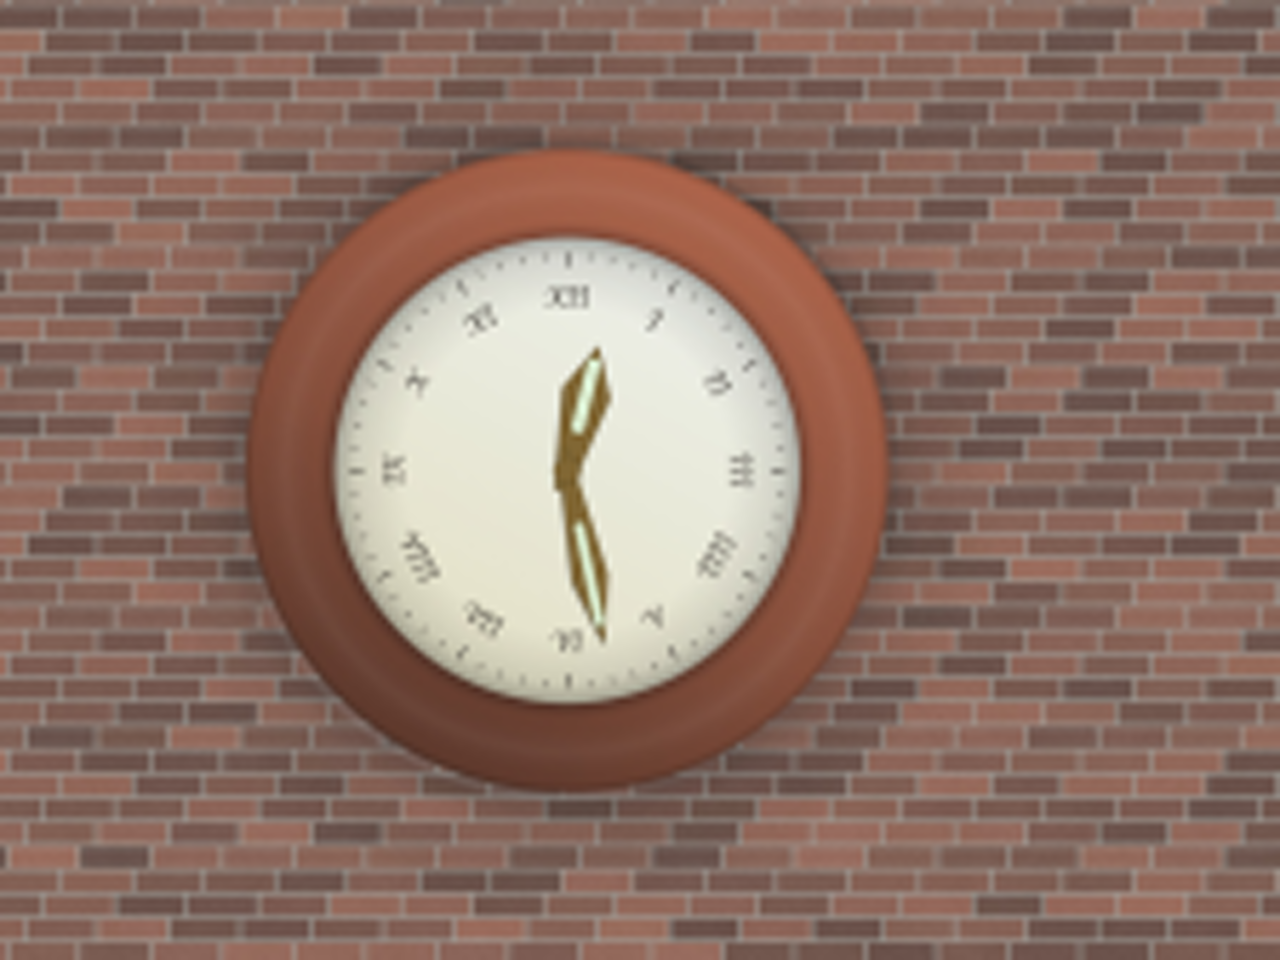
12.28
